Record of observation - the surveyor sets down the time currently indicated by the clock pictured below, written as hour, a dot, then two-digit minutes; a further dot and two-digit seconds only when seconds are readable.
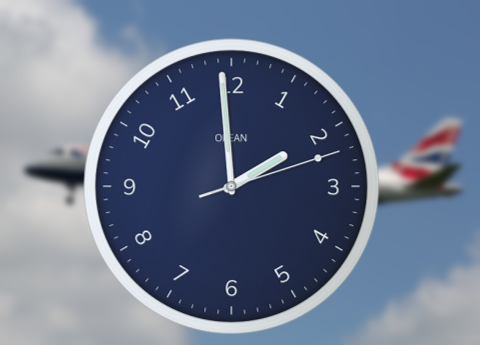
1.59.12
